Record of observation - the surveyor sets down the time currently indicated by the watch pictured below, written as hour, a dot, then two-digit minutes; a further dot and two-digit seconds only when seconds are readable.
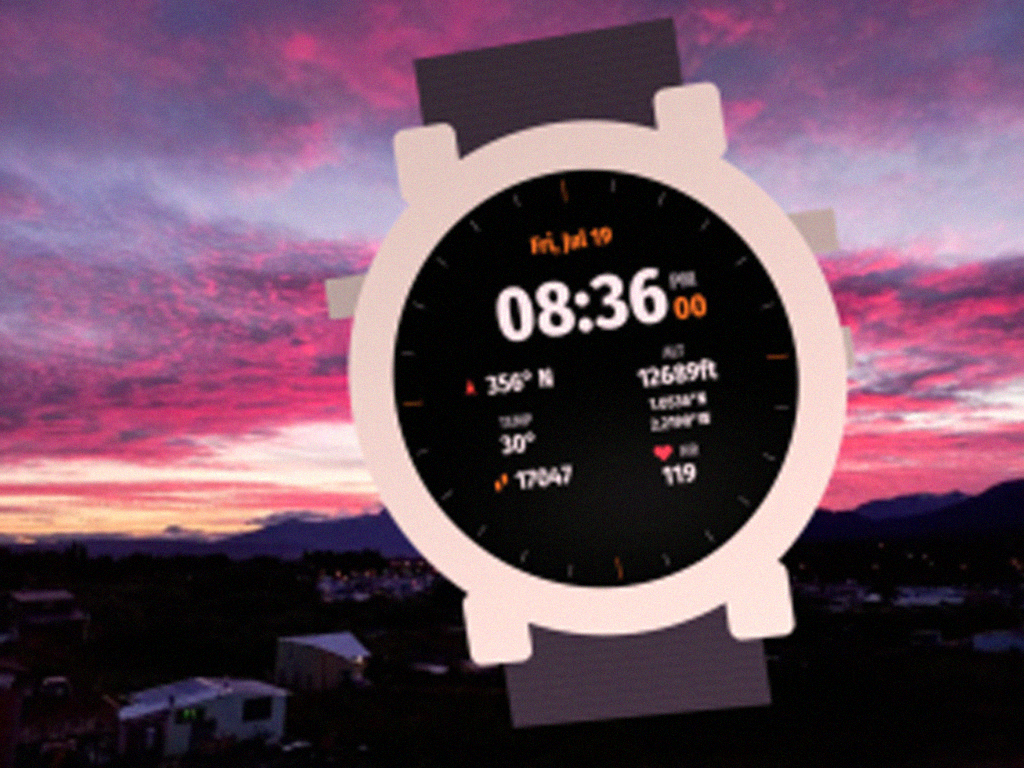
8.36.00
